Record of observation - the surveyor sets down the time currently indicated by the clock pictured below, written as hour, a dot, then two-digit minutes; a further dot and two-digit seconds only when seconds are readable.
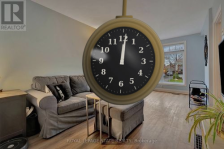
12.01
